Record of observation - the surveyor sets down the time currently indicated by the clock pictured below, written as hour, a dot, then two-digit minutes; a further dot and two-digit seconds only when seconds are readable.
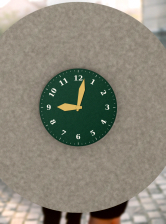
9.02
